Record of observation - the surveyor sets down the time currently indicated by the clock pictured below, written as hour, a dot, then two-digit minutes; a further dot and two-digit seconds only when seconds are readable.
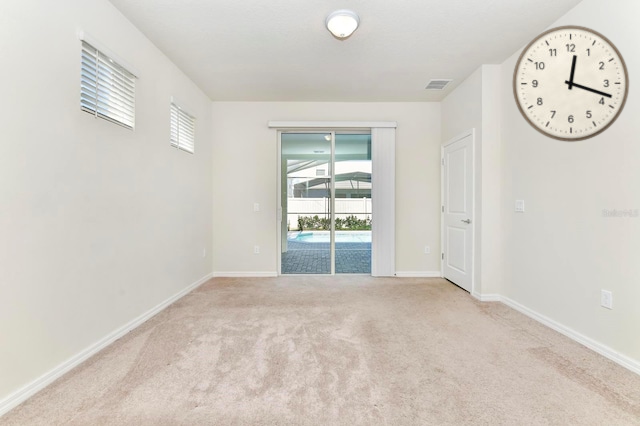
12.18
